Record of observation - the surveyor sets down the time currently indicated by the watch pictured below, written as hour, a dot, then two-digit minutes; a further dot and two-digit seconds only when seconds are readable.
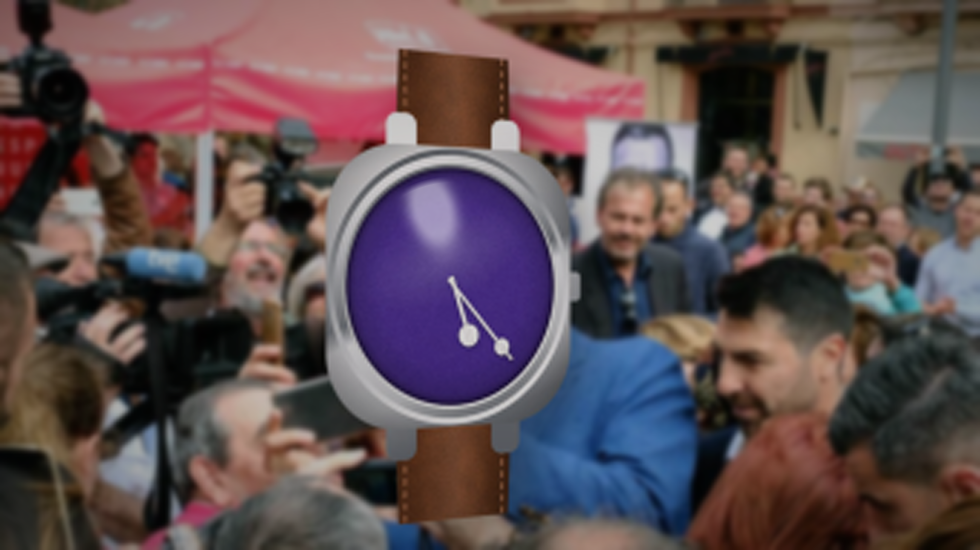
5.23
